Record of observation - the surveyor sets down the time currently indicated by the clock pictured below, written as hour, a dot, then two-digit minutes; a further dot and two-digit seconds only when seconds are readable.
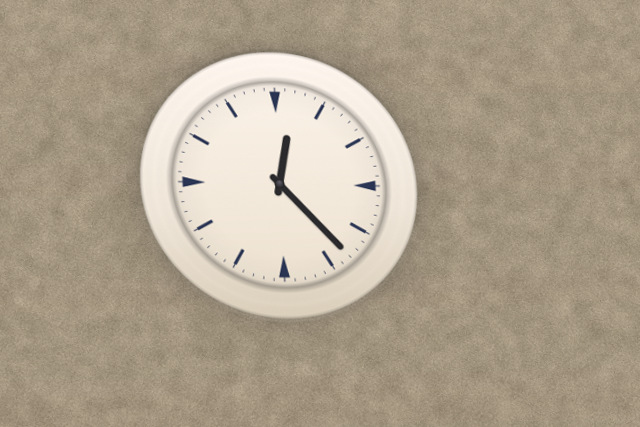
12.23
